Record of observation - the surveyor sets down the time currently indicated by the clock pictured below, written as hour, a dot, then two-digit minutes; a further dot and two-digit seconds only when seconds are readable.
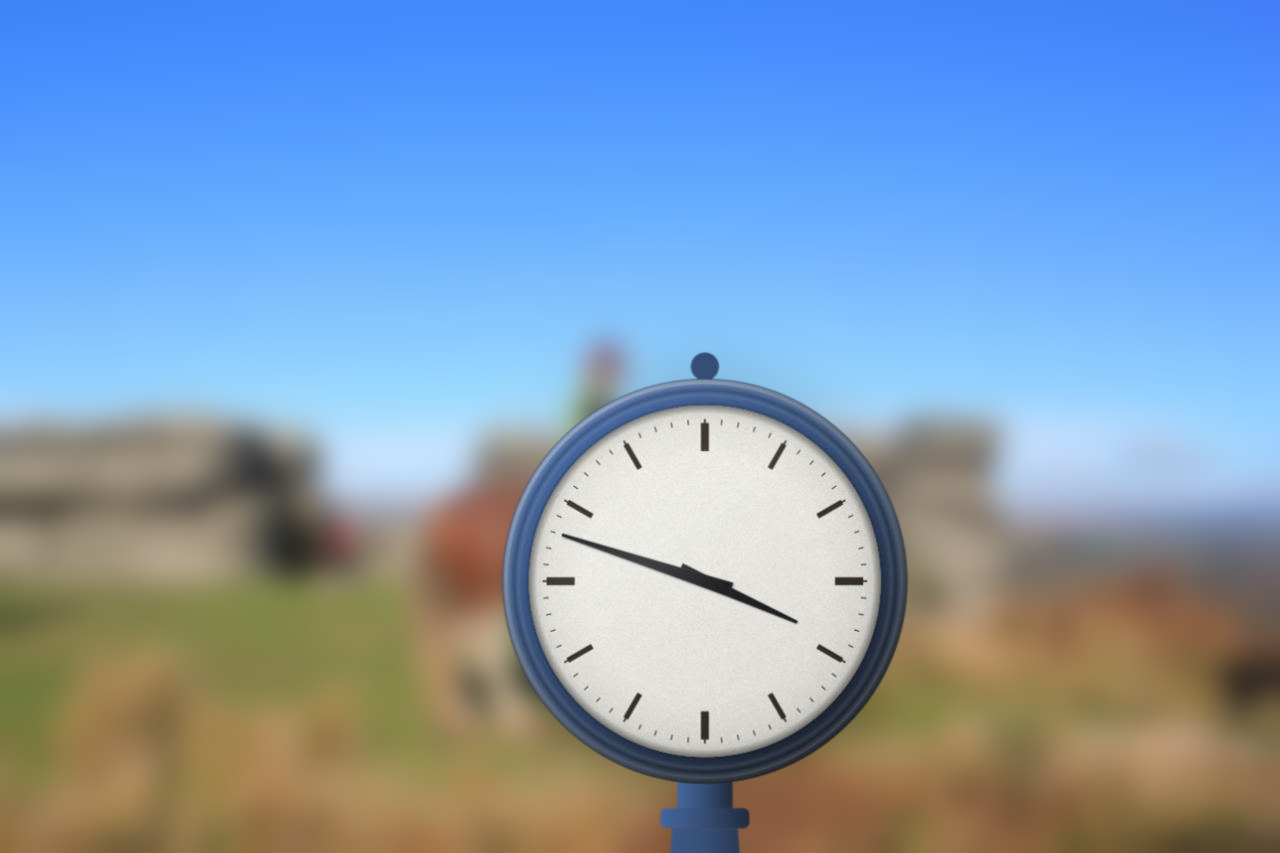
3.48
